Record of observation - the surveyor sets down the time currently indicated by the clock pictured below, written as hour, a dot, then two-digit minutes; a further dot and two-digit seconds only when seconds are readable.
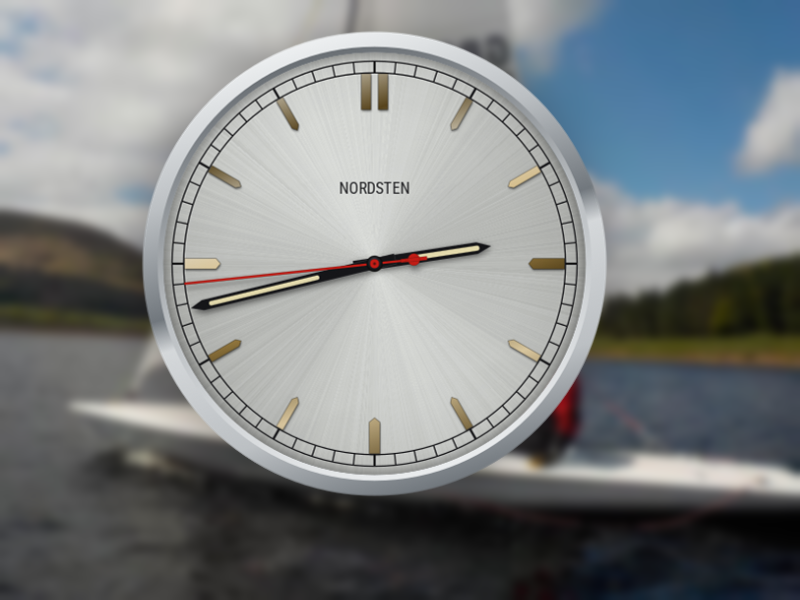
2.42.44
